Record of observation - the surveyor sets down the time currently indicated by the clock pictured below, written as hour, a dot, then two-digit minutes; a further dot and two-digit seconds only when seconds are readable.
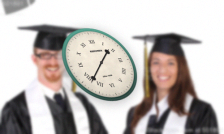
1.38
